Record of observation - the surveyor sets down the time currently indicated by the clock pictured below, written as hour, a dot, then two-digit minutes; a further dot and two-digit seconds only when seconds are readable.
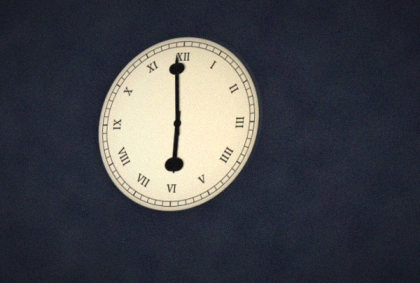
5.59
